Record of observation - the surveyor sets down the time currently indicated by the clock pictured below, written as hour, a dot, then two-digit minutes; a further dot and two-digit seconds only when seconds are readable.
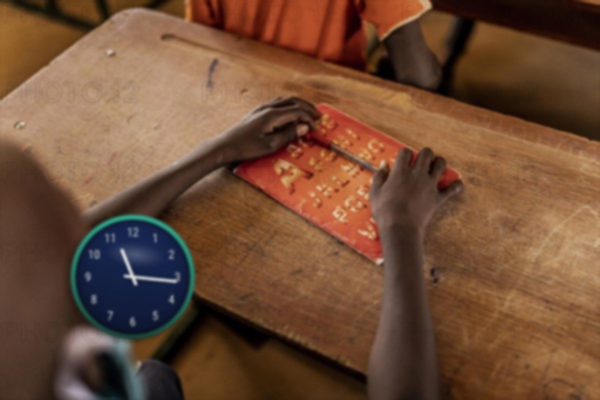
11.16
